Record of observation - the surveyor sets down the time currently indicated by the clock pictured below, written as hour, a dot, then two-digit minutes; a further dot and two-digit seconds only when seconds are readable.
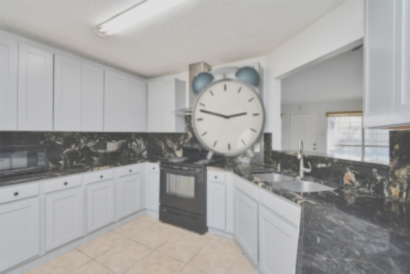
2.48
